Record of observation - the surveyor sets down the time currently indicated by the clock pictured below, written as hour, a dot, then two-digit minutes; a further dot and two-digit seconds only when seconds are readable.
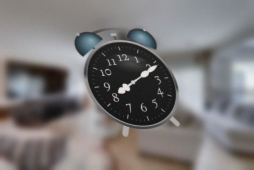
8.11
